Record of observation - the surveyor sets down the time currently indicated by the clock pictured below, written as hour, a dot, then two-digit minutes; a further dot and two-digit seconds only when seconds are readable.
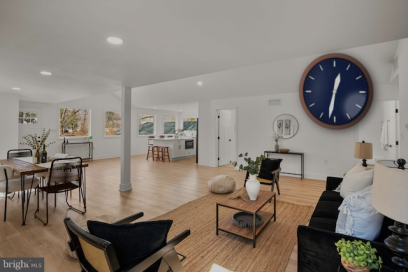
12.32
